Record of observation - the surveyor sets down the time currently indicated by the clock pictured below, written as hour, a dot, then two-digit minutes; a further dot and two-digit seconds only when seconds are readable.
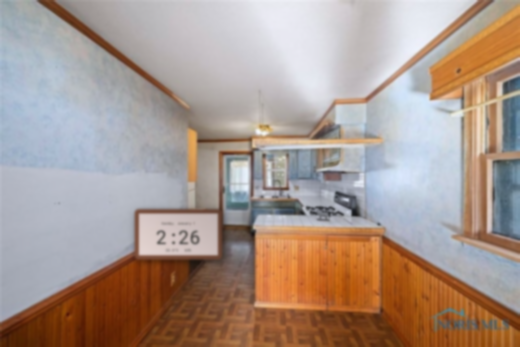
2.26
